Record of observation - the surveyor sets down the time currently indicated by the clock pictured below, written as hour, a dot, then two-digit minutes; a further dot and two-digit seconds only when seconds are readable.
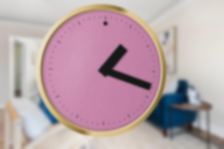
1.18
